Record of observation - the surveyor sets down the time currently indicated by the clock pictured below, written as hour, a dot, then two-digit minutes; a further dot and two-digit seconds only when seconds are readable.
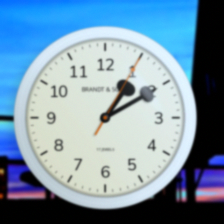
1.10.05
